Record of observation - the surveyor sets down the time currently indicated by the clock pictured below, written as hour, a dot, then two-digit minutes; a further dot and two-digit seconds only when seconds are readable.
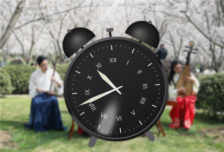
10.42
